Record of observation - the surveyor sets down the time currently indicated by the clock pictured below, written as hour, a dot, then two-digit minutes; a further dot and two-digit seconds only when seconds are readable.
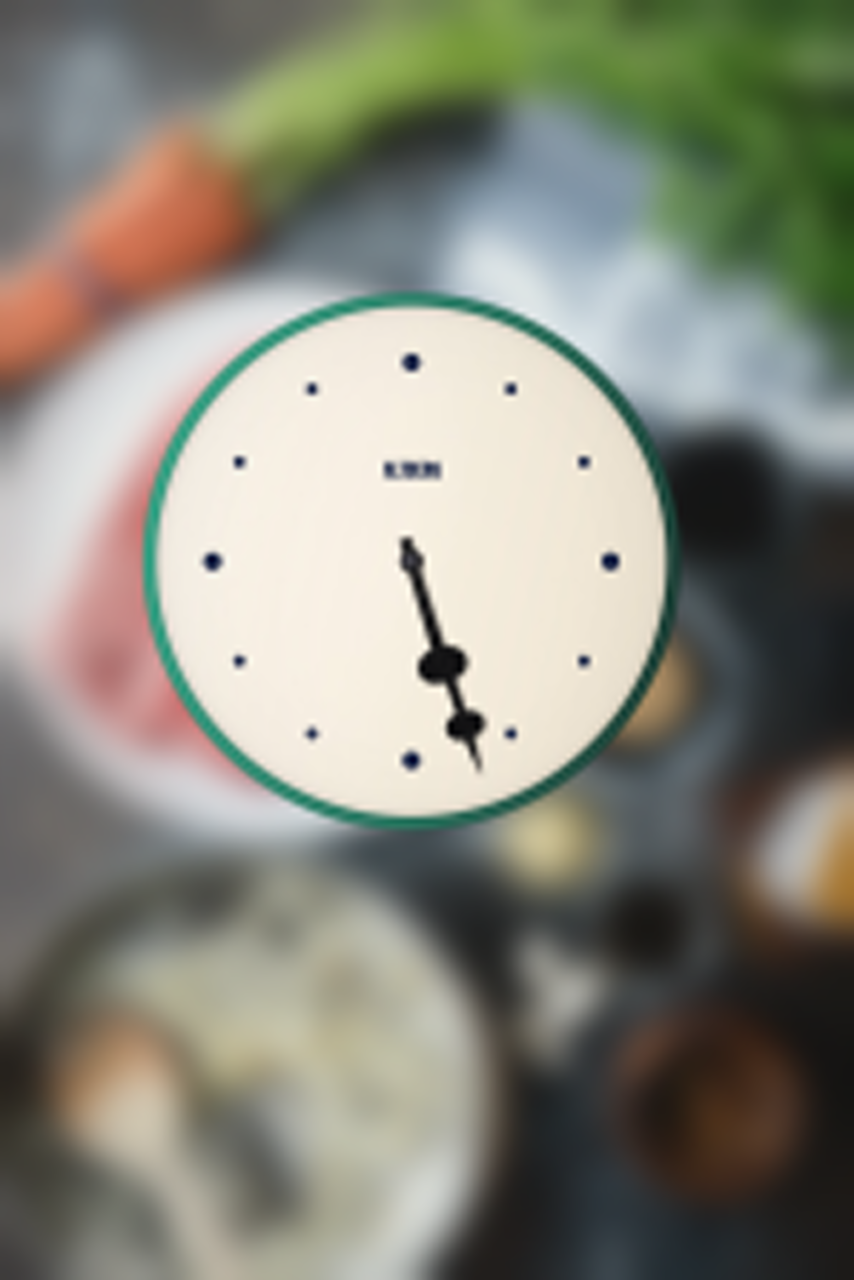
5.27
